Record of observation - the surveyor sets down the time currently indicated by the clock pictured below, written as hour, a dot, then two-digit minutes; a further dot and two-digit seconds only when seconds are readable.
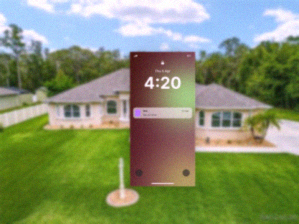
4.20
